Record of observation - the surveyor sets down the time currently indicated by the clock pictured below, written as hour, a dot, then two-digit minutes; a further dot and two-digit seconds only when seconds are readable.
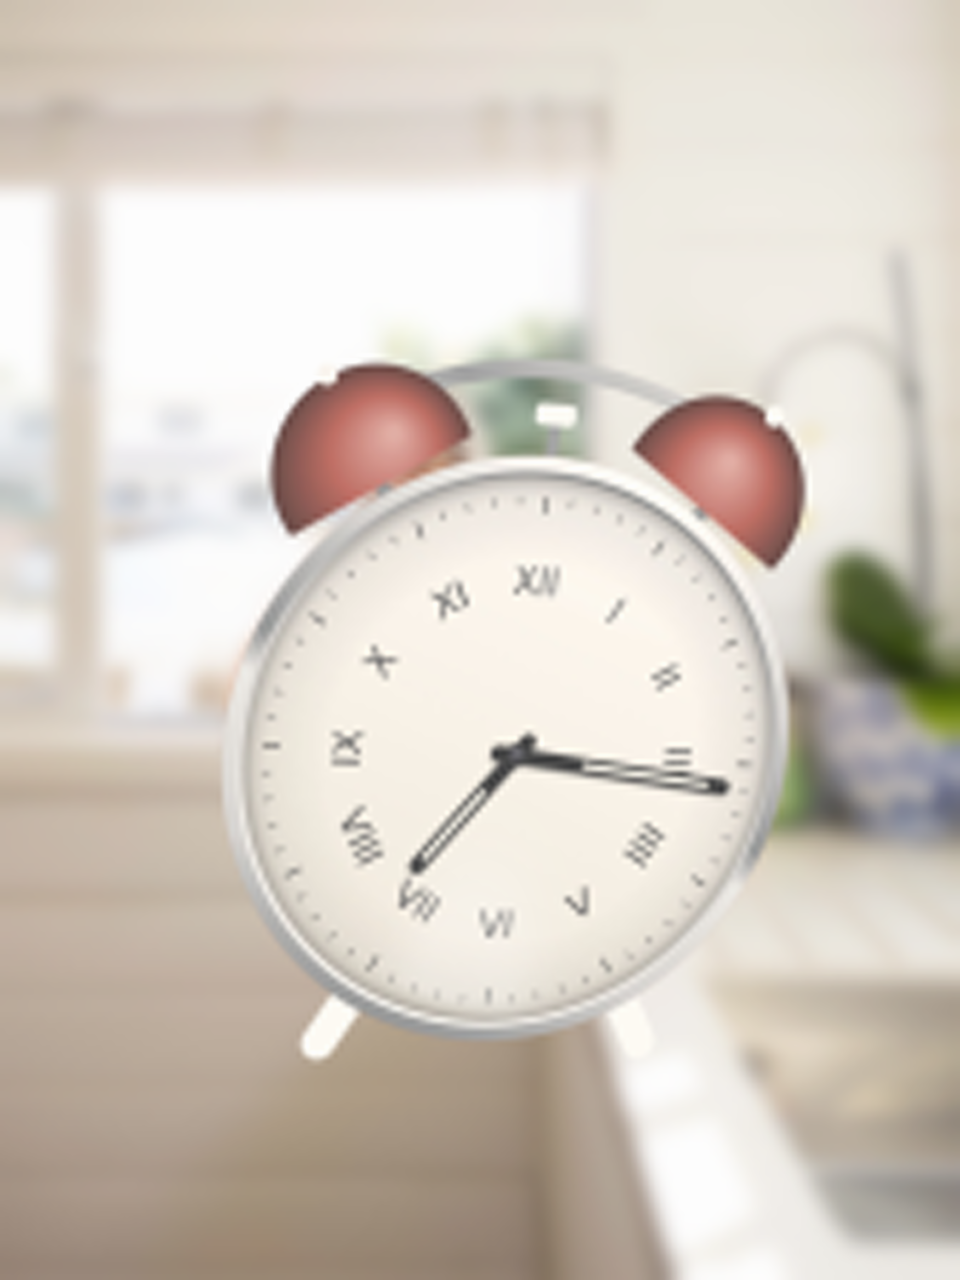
7.16
